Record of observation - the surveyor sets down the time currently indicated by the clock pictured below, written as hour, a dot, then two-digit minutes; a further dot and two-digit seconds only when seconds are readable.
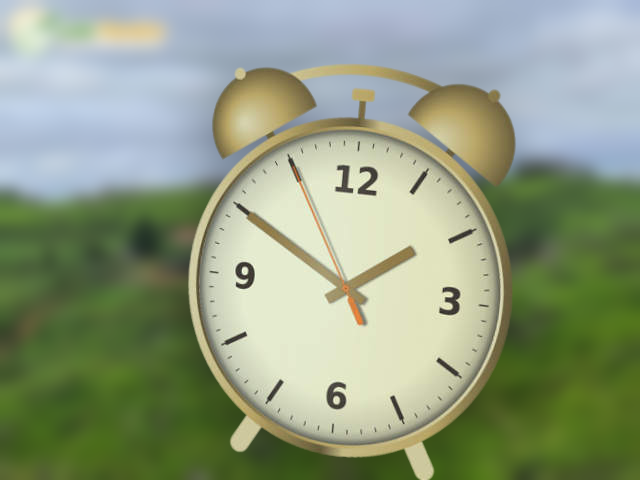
1.49.55
